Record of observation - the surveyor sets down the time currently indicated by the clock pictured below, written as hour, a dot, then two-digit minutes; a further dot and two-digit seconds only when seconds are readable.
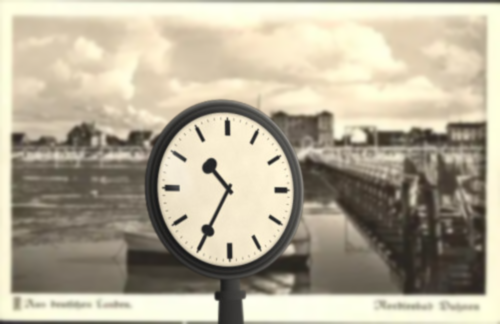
10.35
